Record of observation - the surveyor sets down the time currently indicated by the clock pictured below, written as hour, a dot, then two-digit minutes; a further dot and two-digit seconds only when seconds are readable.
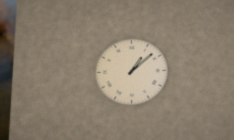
1.08
